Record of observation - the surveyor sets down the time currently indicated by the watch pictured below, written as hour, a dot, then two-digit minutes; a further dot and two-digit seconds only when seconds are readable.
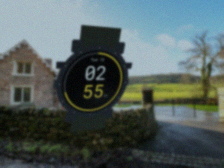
2.55
